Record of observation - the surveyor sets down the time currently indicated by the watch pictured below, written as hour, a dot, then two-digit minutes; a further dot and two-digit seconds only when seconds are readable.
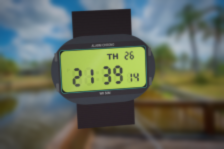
21.39.14
